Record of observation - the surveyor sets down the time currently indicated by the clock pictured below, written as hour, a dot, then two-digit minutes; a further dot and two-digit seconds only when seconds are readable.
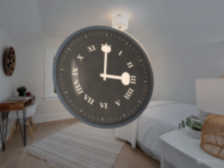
3.00
